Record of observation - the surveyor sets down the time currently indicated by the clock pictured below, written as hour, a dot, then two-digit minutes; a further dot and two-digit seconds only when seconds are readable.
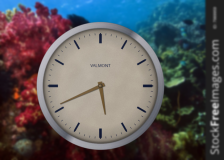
5.41
